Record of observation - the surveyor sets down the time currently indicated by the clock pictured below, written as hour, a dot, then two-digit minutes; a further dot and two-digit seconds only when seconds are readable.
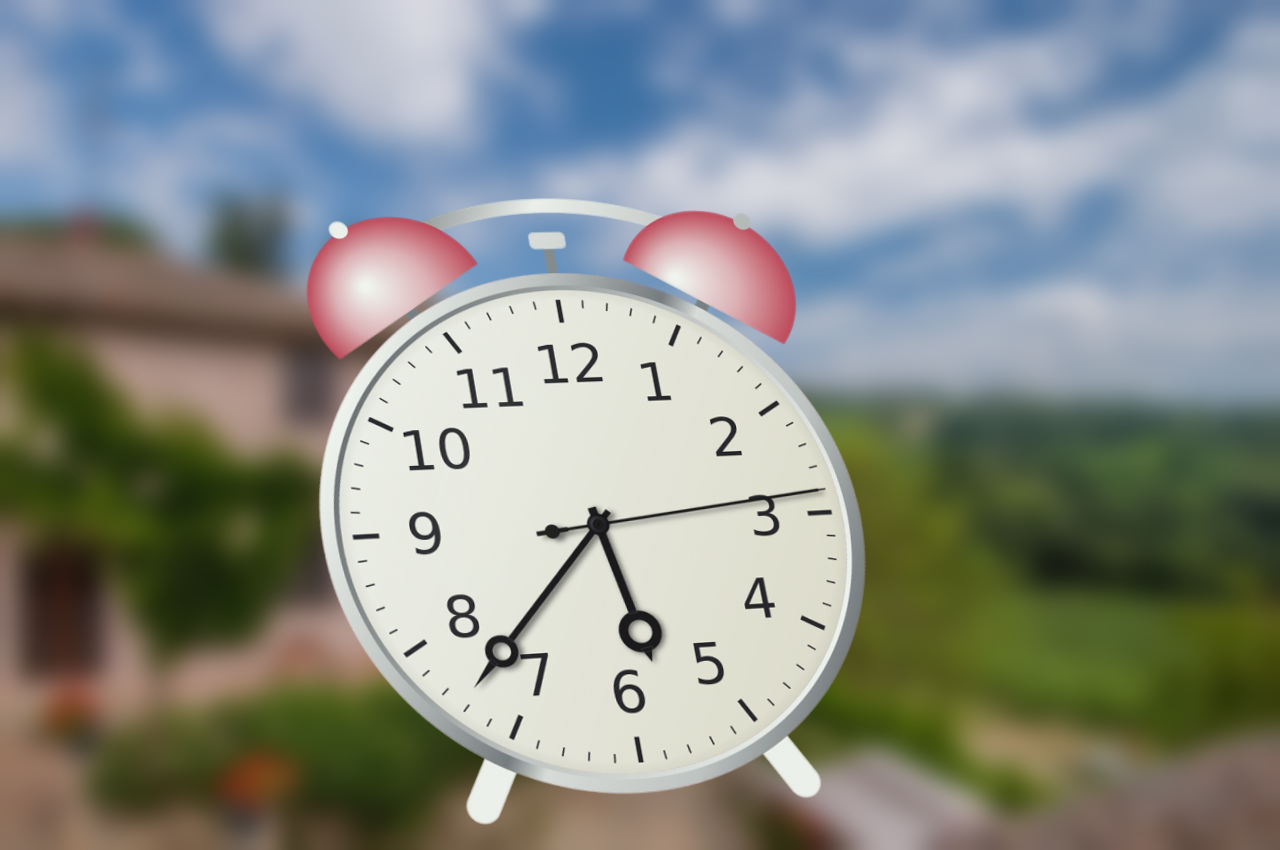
5.37.14
